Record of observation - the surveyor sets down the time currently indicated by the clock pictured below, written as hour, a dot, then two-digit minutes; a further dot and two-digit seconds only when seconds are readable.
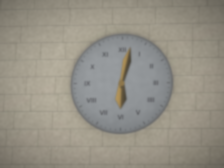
6.02
